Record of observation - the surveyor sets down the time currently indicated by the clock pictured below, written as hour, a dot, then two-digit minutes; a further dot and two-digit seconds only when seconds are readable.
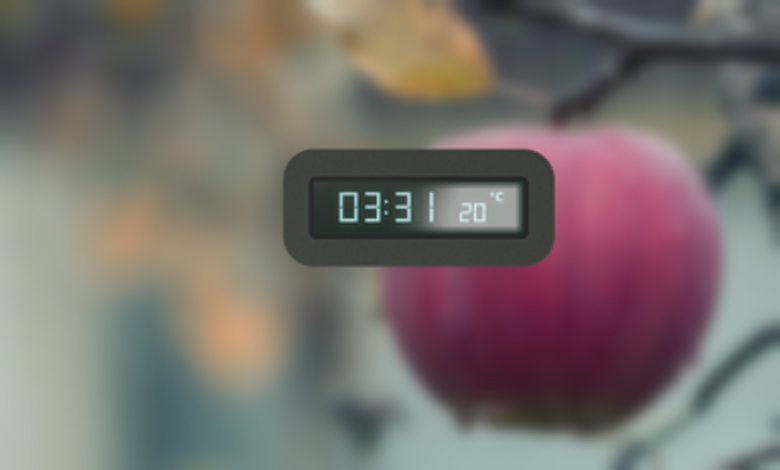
3.31
